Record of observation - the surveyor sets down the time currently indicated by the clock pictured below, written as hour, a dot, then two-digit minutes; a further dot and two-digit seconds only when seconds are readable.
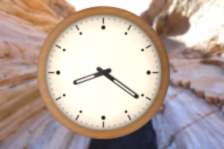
8.21
